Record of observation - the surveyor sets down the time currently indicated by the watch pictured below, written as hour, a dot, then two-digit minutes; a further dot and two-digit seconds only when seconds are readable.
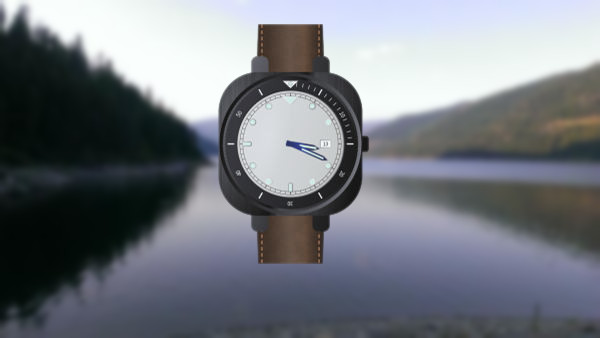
3.19
